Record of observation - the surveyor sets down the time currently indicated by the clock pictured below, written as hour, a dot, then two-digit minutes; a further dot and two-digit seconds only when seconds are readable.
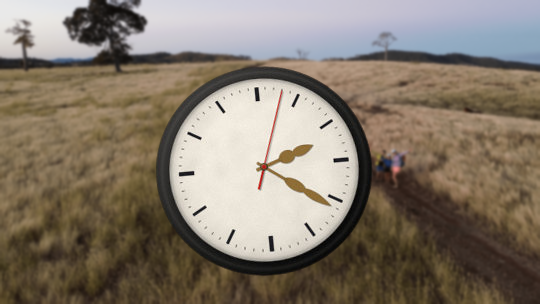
2.21.03
